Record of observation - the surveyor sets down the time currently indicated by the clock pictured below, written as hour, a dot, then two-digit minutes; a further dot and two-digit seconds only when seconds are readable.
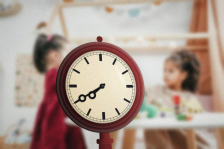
7.40
